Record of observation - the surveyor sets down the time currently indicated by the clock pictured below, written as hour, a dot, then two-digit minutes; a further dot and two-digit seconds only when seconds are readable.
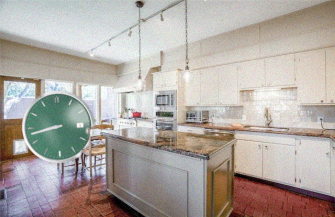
8.43
